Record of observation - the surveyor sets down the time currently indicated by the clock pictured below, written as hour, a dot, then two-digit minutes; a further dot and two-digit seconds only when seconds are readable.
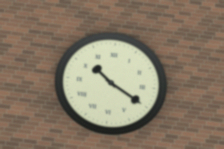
10.20
